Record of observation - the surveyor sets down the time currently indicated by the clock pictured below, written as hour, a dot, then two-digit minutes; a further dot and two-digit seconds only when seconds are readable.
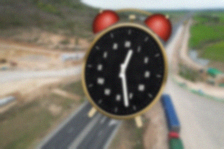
12.27
